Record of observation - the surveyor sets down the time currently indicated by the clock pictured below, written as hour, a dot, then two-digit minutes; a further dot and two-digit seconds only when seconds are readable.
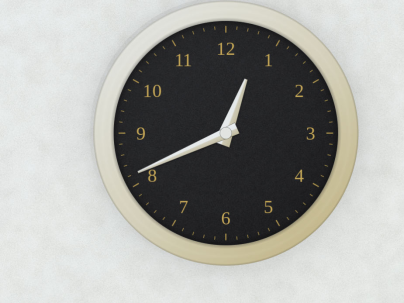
12.41
